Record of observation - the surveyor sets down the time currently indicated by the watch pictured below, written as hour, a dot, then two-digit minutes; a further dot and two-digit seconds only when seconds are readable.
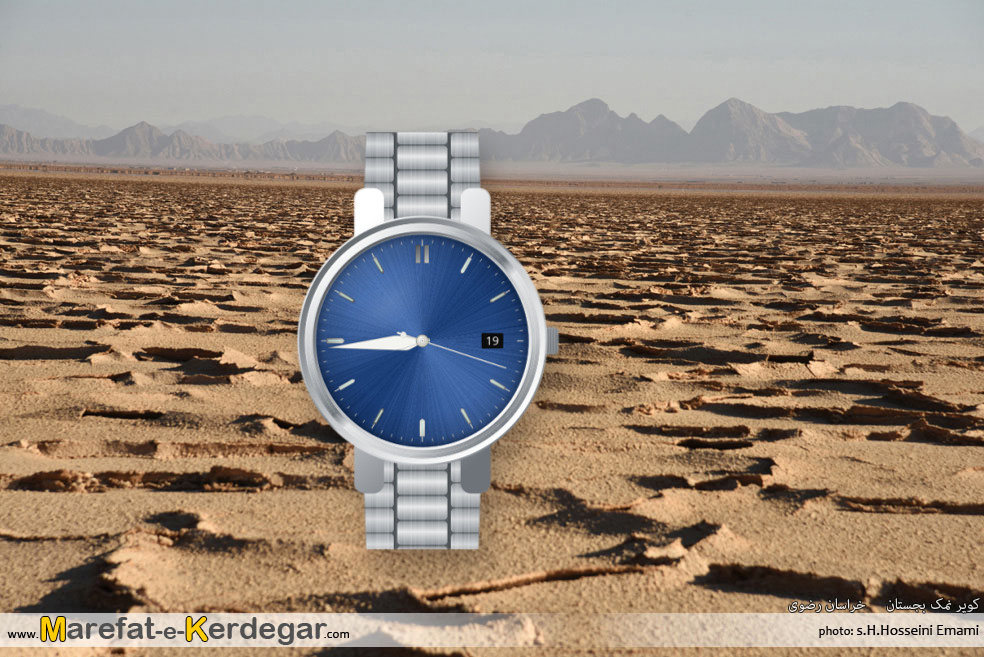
8.44.18
